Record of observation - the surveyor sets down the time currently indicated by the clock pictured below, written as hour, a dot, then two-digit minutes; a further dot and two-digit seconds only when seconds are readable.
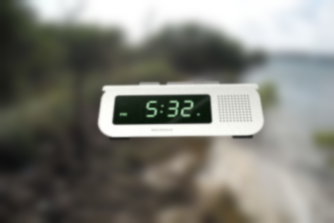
5.32
